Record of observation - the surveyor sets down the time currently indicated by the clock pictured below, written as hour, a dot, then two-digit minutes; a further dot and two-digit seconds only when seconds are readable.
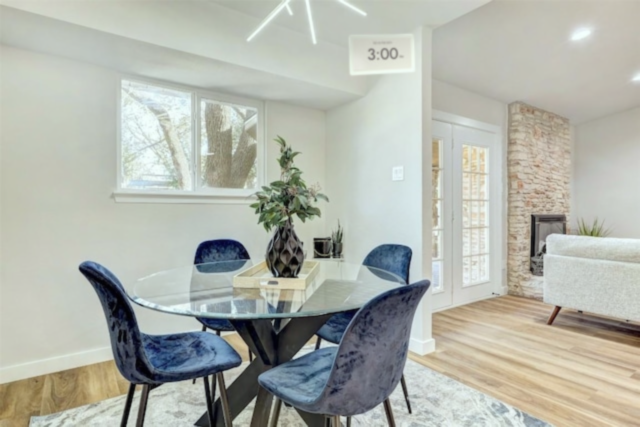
3.00
